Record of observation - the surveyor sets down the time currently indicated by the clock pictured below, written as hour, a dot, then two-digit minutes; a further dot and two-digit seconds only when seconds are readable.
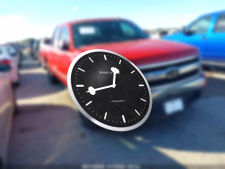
12.43
